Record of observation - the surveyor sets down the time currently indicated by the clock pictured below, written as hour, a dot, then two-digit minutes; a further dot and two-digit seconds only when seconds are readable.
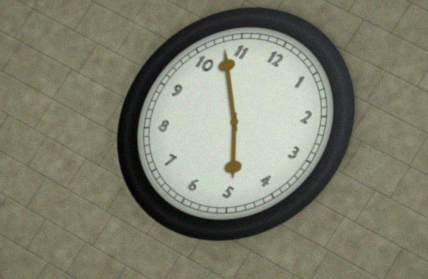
4.53
